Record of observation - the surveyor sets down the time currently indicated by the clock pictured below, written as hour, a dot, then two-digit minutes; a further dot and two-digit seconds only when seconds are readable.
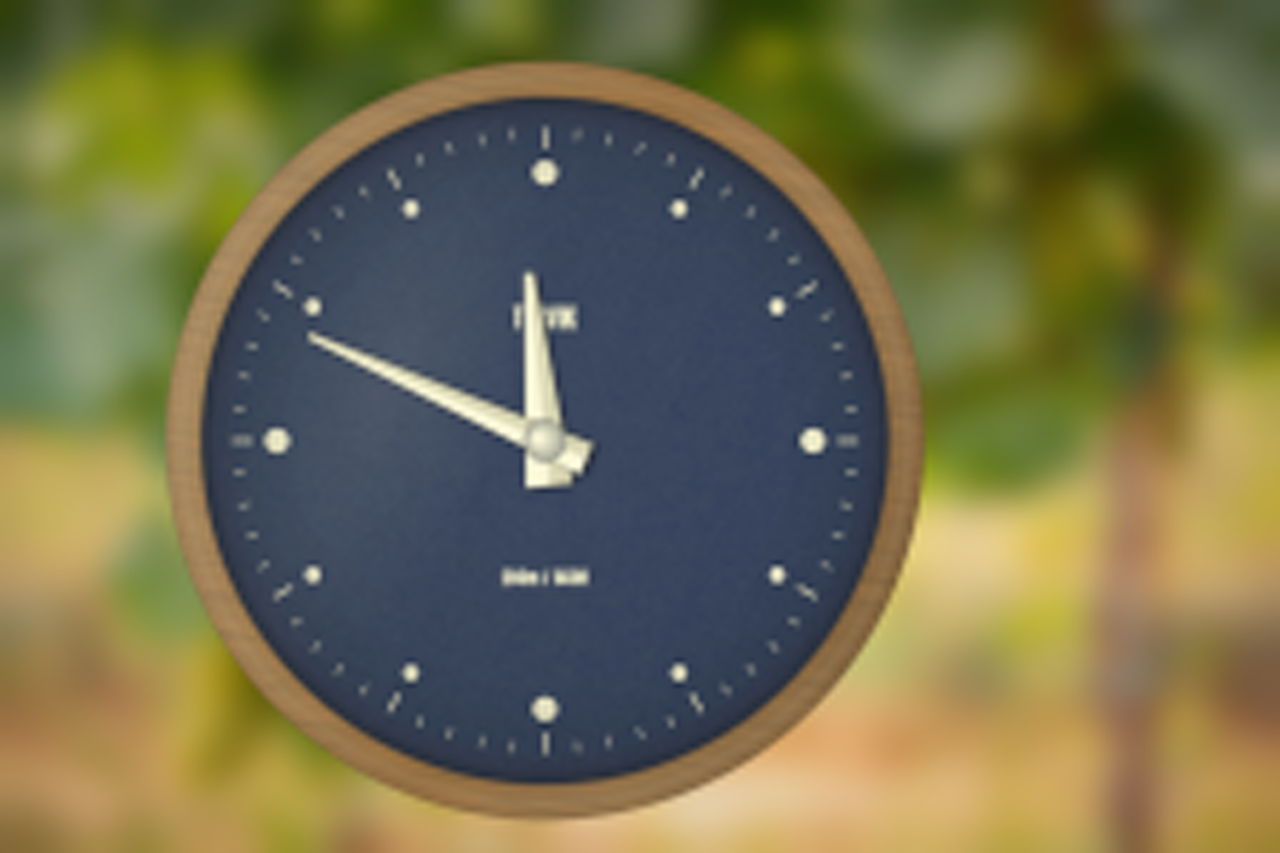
11.49
